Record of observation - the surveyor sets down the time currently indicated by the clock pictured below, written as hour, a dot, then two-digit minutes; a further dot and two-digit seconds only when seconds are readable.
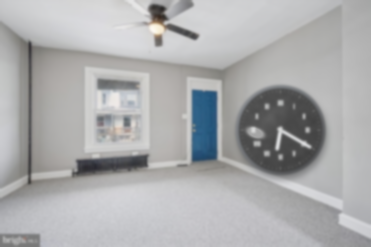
6.20
